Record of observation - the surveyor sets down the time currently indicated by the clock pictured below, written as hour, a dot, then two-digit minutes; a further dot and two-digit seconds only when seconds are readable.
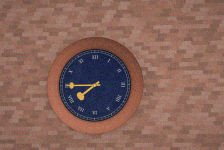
7.45
